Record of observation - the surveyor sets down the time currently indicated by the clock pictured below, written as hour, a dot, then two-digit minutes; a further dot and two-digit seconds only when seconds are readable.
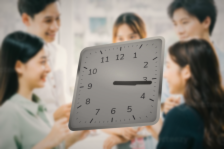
3.16
